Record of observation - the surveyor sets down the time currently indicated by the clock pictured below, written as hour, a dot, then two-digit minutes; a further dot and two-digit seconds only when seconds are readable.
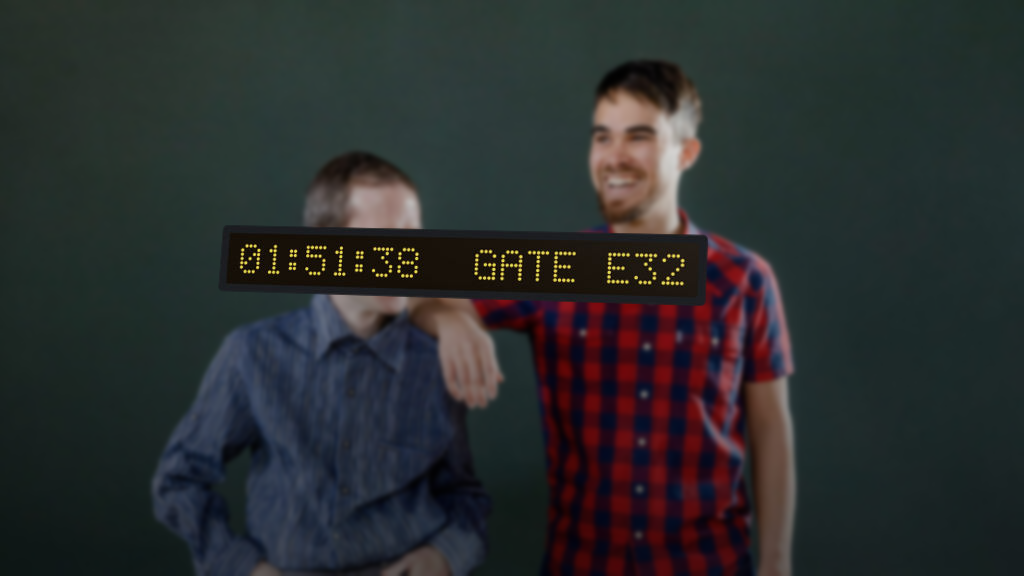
1.51.38
